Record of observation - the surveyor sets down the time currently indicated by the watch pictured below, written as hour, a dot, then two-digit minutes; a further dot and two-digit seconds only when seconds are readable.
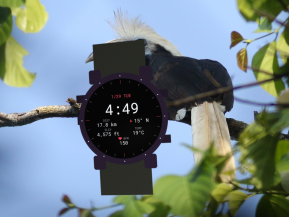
4.49
